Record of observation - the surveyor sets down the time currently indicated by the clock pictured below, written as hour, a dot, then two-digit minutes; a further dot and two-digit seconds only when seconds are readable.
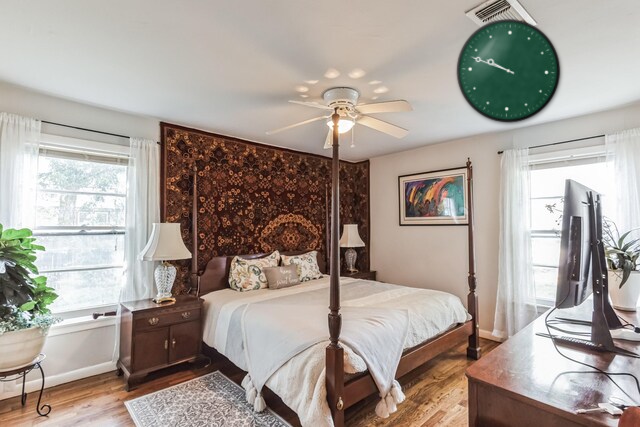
9.48
